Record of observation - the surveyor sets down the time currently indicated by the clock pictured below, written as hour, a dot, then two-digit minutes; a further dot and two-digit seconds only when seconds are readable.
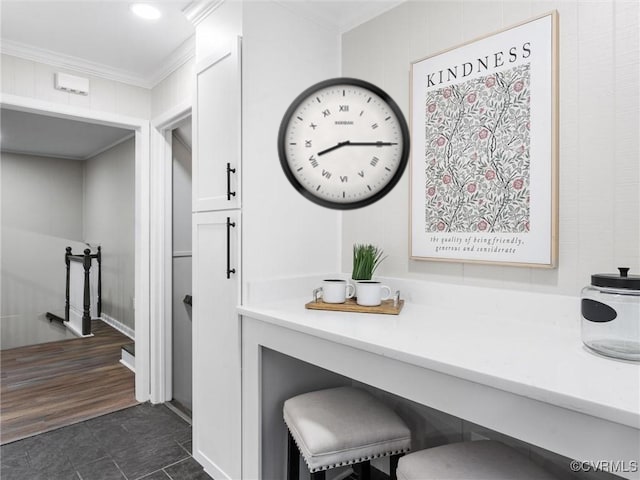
8.15
